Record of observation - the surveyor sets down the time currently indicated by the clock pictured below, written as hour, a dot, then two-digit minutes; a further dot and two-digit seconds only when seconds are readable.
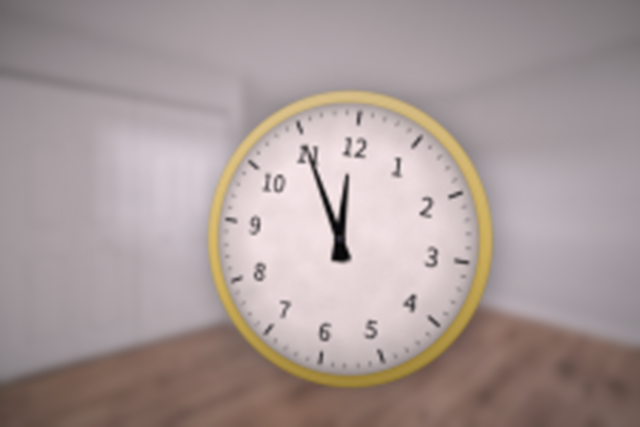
11.55
